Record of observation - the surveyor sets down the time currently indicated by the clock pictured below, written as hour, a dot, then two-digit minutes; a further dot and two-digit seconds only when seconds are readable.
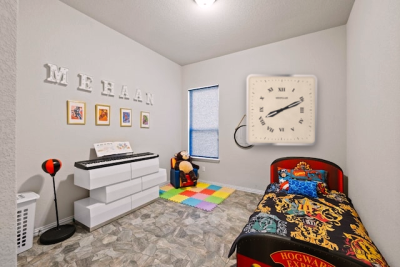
8.11
